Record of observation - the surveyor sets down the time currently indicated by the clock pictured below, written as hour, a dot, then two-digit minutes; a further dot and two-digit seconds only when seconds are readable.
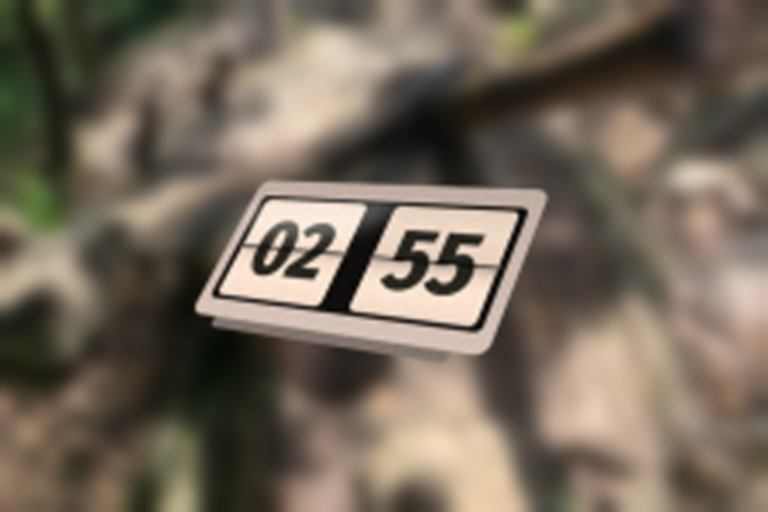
2.55
